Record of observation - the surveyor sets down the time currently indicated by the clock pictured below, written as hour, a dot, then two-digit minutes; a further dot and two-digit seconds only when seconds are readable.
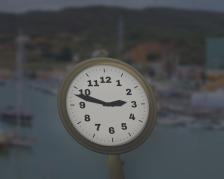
2.48
